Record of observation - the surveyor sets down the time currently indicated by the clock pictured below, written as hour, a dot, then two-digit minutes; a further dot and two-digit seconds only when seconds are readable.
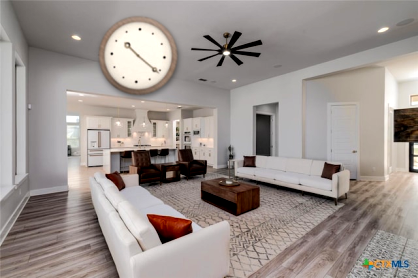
10.21
